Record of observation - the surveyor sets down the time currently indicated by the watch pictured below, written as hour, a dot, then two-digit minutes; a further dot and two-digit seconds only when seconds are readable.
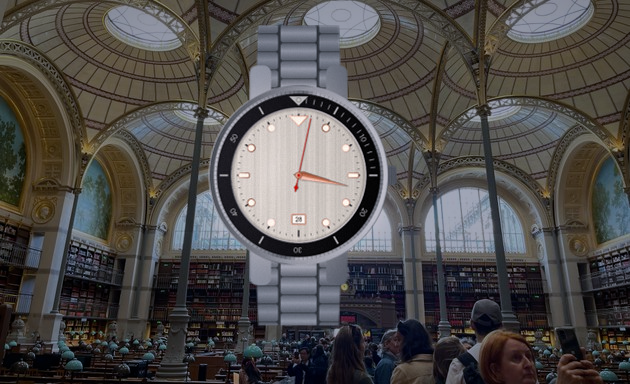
3.17.02
